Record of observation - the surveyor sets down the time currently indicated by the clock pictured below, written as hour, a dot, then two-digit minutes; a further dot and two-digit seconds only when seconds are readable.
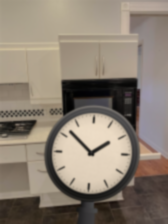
1.52
